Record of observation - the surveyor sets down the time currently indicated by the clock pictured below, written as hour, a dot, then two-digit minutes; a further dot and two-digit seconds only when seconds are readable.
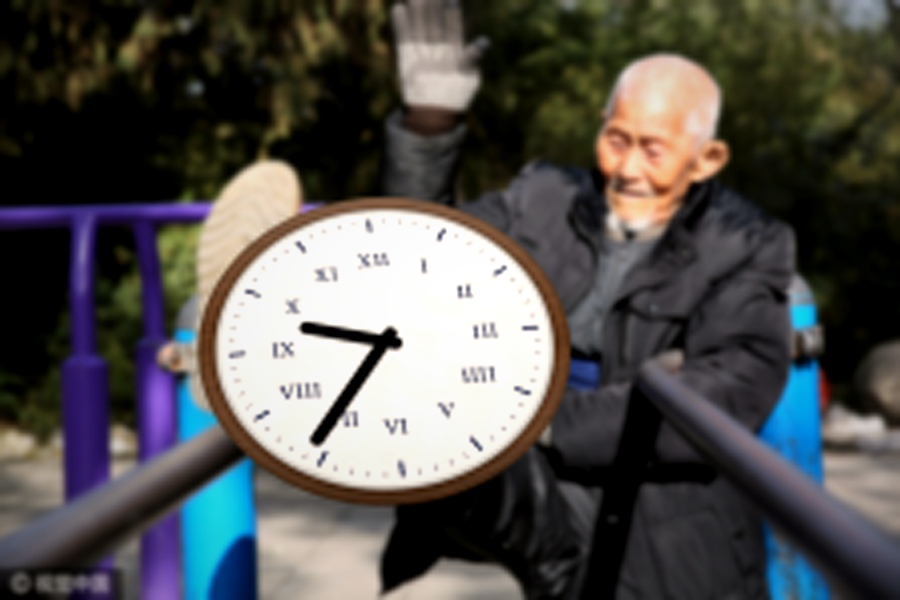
9.36
